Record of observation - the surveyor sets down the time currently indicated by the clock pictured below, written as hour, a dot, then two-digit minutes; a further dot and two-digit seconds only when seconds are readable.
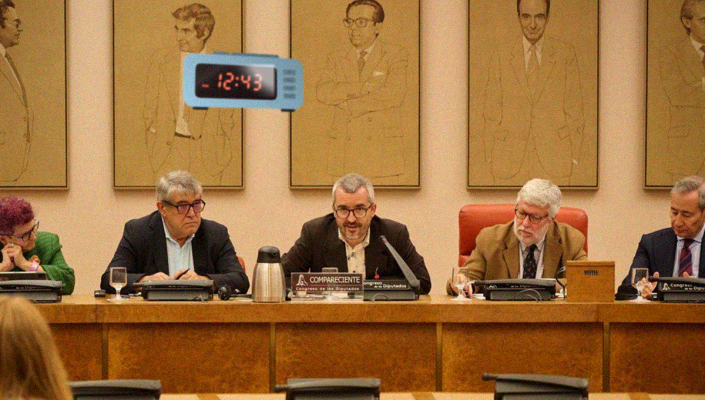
12.43
